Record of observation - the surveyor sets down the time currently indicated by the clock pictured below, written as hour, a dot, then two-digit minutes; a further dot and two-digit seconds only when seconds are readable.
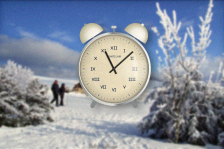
11.08
